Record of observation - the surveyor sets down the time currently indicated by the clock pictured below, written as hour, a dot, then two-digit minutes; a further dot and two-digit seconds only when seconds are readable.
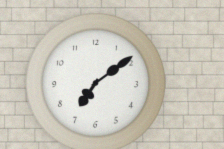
7.09
